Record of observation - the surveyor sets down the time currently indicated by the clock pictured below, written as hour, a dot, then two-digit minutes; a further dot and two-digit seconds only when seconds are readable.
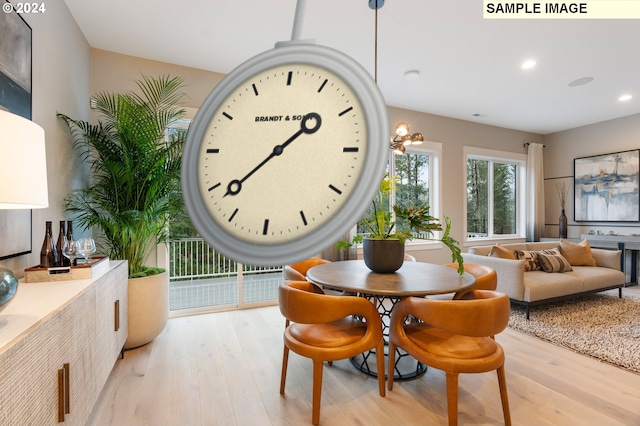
1.38
